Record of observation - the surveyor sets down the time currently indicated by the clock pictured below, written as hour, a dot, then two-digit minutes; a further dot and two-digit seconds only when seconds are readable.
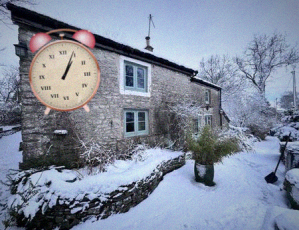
1.04
